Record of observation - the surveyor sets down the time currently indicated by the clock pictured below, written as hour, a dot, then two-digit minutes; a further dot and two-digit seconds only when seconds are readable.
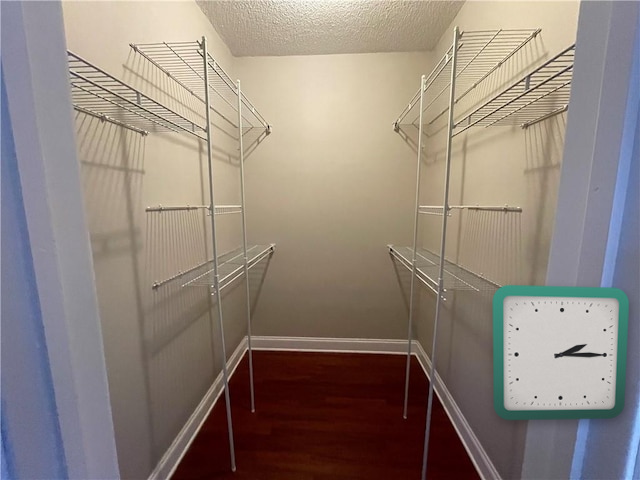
2.15
